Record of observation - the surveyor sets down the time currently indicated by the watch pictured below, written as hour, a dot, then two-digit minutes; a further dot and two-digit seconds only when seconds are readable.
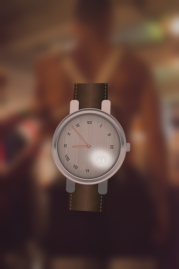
8.53
